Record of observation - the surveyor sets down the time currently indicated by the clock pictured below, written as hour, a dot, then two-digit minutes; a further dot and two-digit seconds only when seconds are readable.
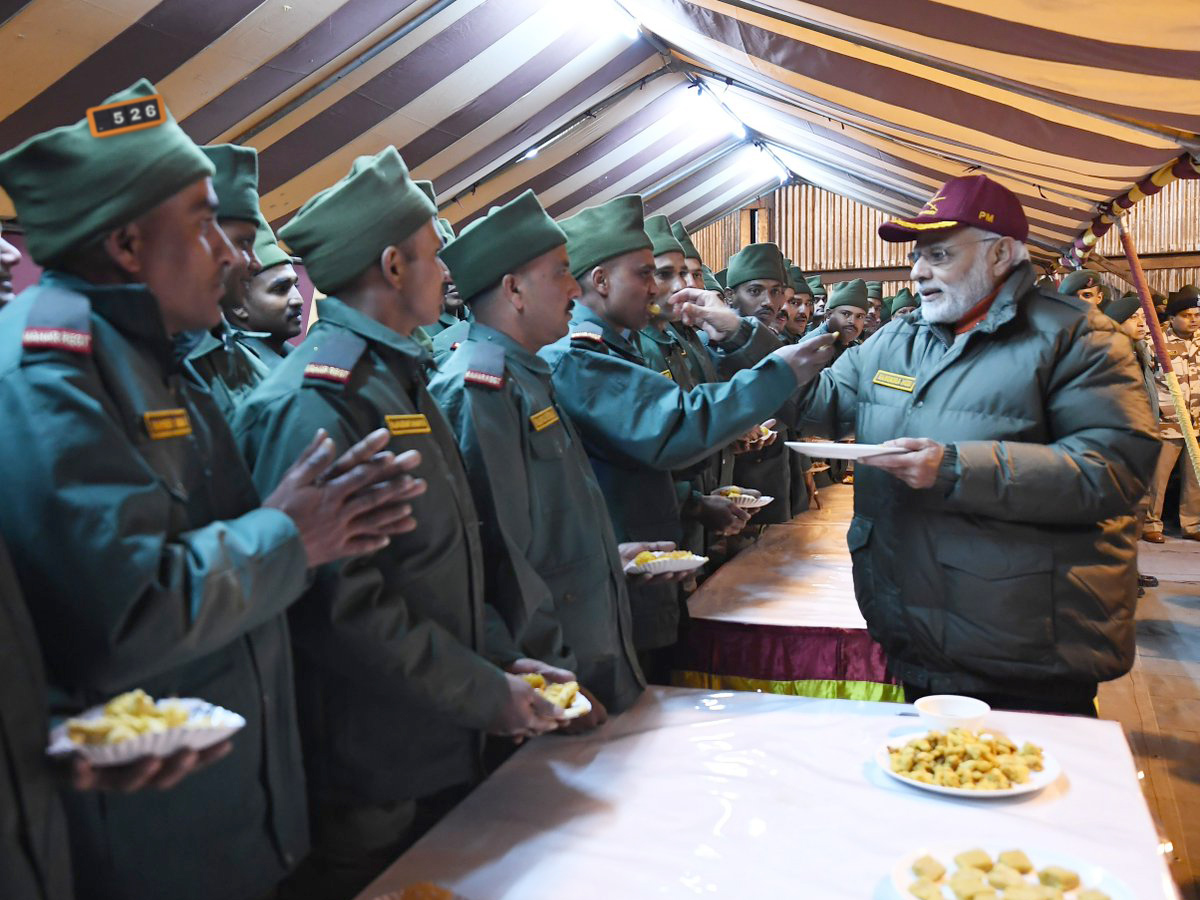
5.26
